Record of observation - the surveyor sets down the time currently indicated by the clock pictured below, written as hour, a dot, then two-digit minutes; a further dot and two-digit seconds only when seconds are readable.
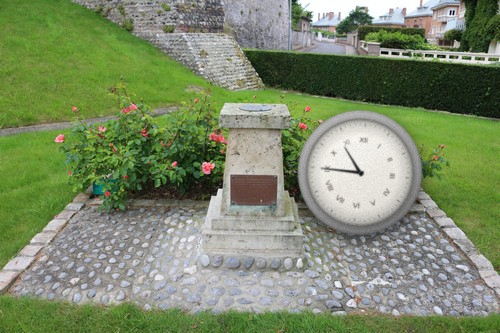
10.45
